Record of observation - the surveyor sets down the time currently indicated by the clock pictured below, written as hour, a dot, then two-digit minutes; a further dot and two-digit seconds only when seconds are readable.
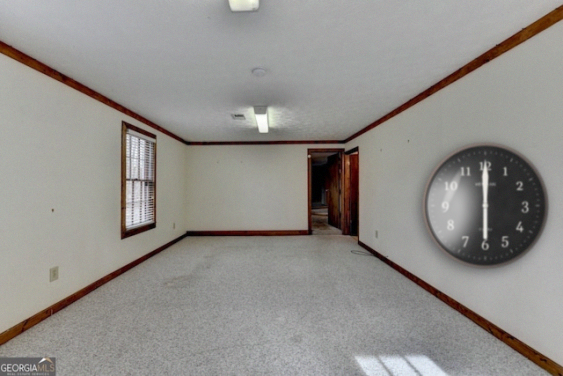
6.00
